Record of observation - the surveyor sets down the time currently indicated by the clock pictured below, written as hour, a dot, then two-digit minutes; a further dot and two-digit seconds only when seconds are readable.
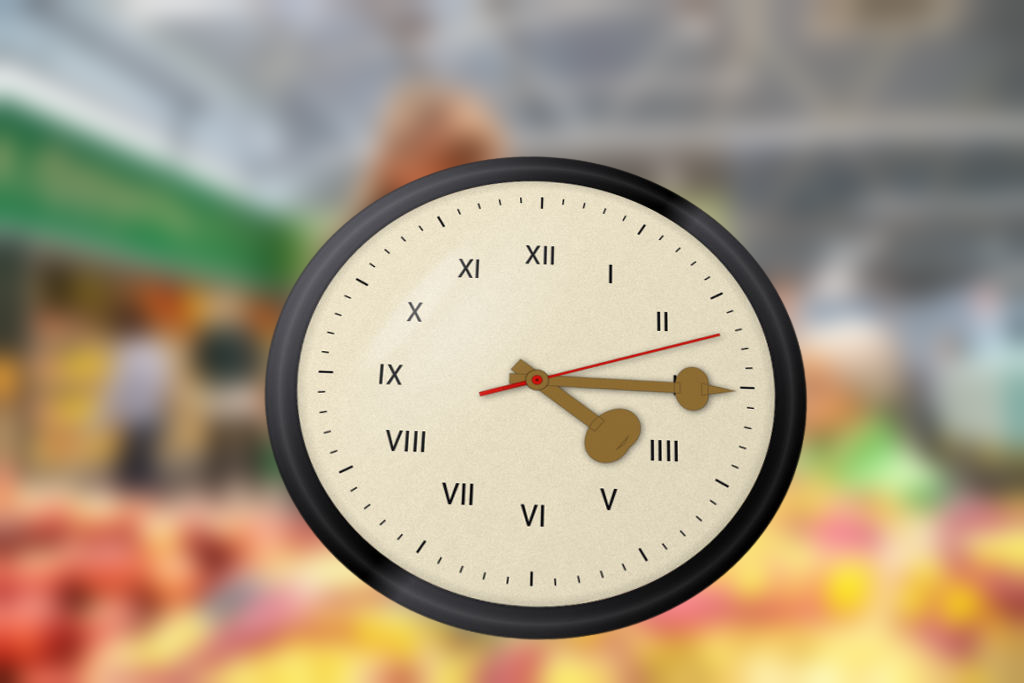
4.15.12
